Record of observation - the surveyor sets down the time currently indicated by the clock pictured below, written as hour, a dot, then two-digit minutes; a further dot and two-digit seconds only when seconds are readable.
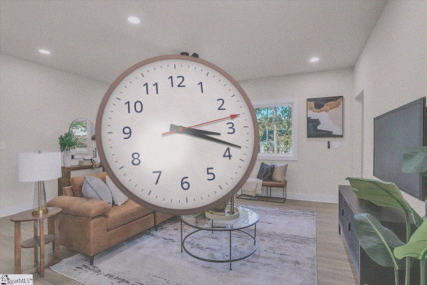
3.18.13
